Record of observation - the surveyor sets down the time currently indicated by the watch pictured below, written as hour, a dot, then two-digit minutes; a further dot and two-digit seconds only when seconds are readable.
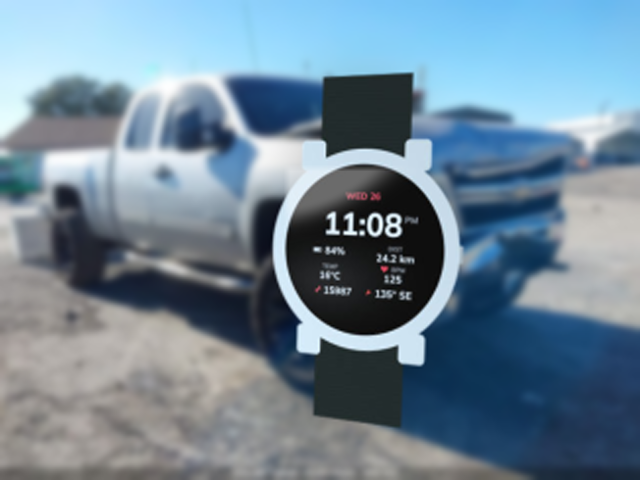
11.08
